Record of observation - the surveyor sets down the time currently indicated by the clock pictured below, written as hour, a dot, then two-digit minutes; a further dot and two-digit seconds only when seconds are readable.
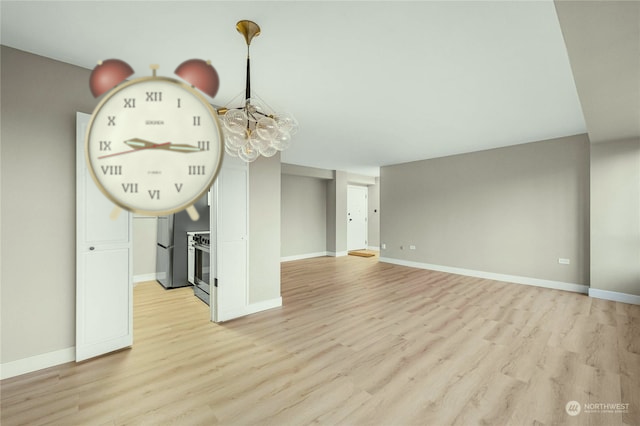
9.15.43
